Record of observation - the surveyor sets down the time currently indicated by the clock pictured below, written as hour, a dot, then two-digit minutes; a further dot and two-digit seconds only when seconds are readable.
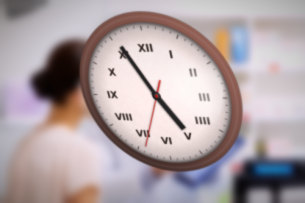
4.55.34
